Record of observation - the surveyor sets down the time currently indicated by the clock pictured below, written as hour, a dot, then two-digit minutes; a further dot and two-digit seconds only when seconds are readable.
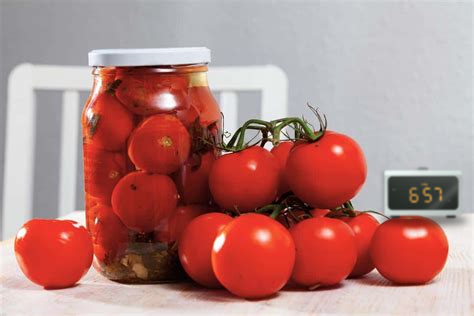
6.57
